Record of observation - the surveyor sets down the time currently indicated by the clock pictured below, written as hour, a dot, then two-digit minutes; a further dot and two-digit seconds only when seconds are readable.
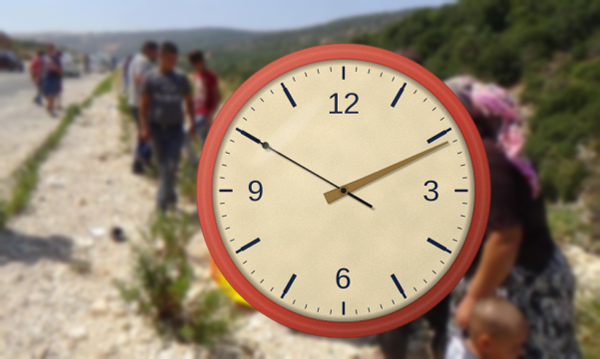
2.10.50
